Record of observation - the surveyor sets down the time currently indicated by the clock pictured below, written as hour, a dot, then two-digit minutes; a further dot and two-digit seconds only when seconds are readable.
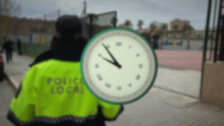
9.54
